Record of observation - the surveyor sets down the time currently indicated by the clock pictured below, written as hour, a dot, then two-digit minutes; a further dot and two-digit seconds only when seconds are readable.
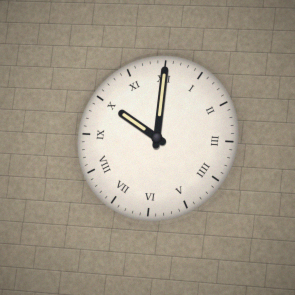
10.00
